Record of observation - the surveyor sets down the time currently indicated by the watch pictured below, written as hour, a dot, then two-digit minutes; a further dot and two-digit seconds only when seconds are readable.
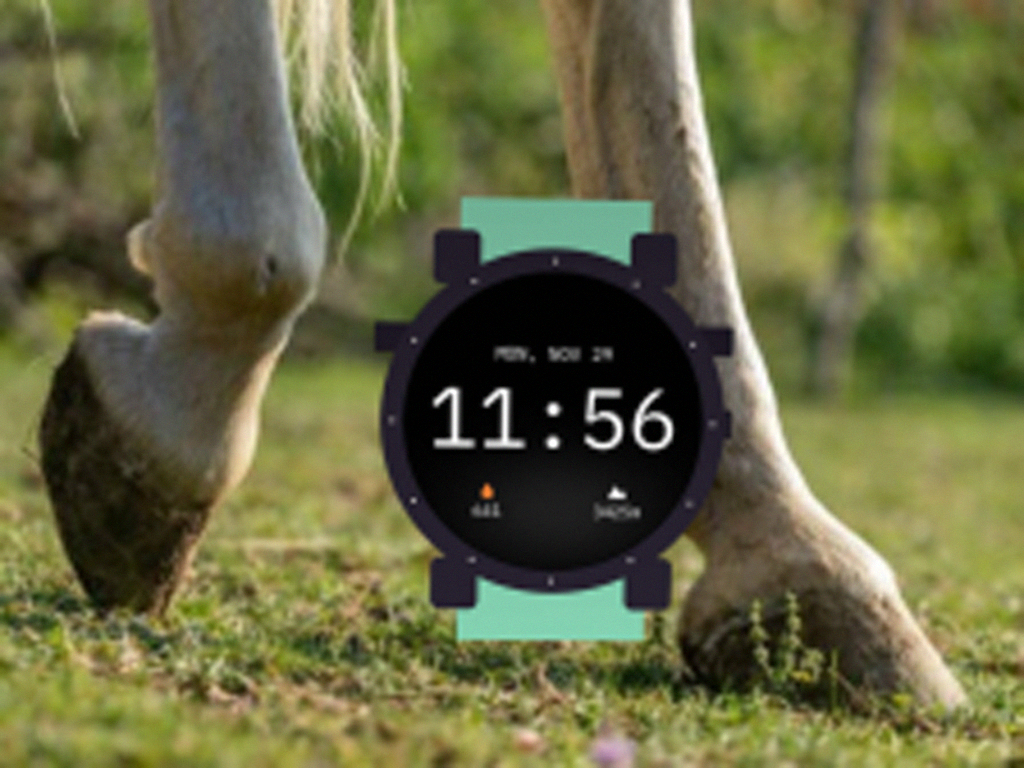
11.56
